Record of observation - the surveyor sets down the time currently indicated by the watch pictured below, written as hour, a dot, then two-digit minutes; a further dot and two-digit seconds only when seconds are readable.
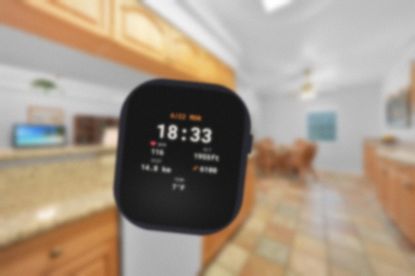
18.33
